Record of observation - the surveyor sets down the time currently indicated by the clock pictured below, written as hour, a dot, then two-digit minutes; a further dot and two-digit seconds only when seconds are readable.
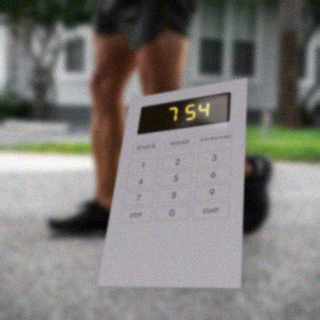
7.54
